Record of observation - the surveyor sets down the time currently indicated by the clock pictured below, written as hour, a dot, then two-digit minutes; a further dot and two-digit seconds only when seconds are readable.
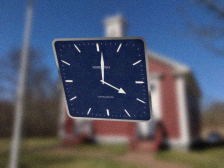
4.01
